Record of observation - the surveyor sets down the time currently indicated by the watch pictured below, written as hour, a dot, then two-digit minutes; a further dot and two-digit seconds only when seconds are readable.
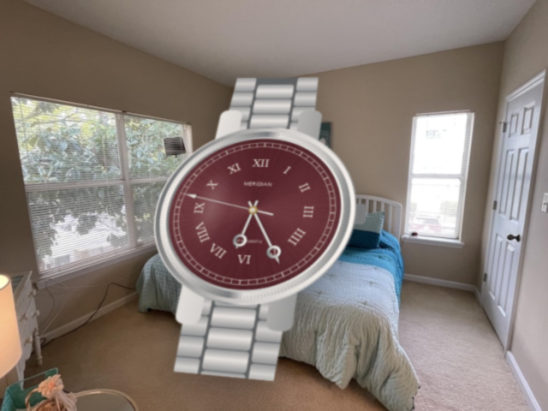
6.24.47
